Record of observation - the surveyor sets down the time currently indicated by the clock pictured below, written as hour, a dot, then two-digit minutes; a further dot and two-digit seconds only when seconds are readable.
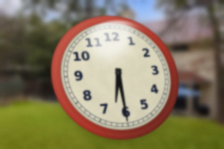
6.30
